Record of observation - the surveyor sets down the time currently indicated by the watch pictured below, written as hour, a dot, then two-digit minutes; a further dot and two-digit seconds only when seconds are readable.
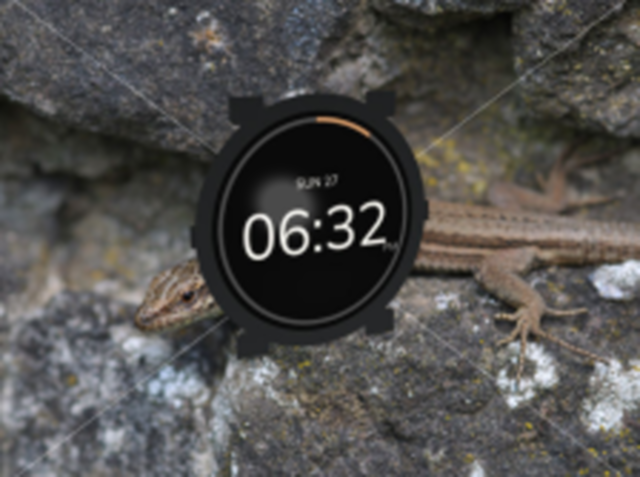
6.32
